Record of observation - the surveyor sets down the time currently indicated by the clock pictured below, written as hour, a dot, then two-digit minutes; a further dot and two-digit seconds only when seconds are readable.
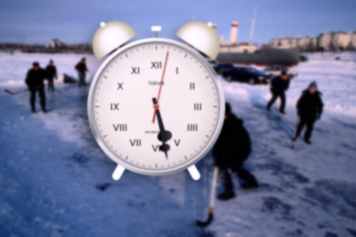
5.28.02
